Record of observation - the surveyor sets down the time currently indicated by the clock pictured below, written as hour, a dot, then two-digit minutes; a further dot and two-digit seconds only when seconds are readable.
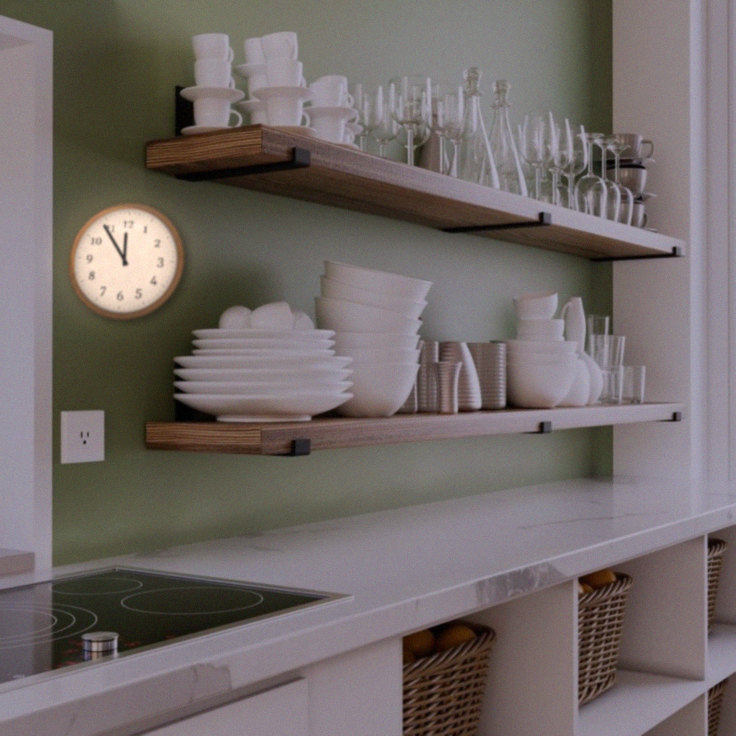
11.54
